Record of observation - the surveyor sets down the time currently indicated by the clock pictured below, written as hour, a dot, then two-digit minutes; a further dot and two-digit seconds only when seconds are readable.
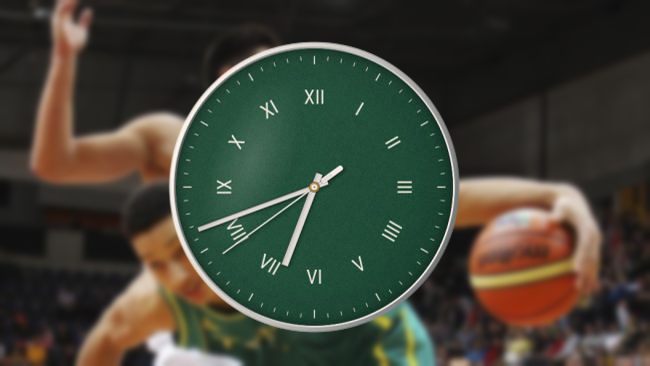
6.41.39
